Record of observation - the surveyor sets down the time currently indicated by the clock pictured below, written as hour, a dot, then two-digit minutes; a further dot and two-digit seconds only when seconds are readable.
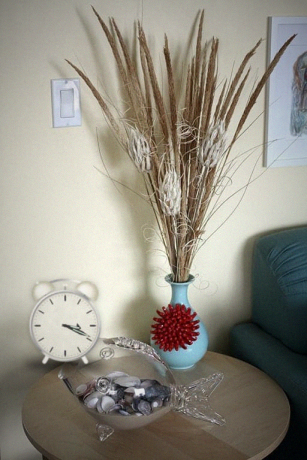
3.19
